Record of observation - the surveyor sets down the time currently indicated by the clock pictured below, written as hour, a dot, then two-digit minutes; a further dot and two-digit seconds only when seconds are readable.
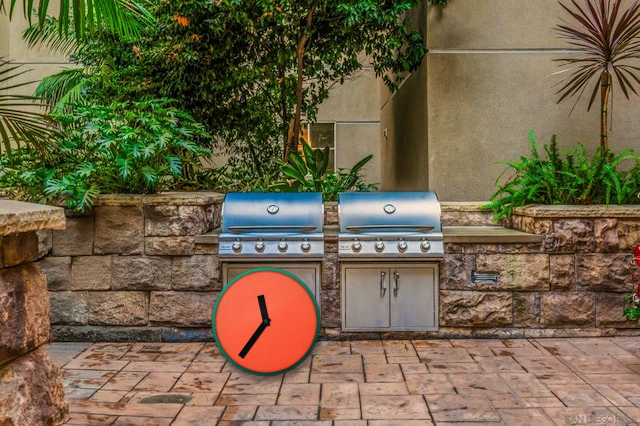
11.36
